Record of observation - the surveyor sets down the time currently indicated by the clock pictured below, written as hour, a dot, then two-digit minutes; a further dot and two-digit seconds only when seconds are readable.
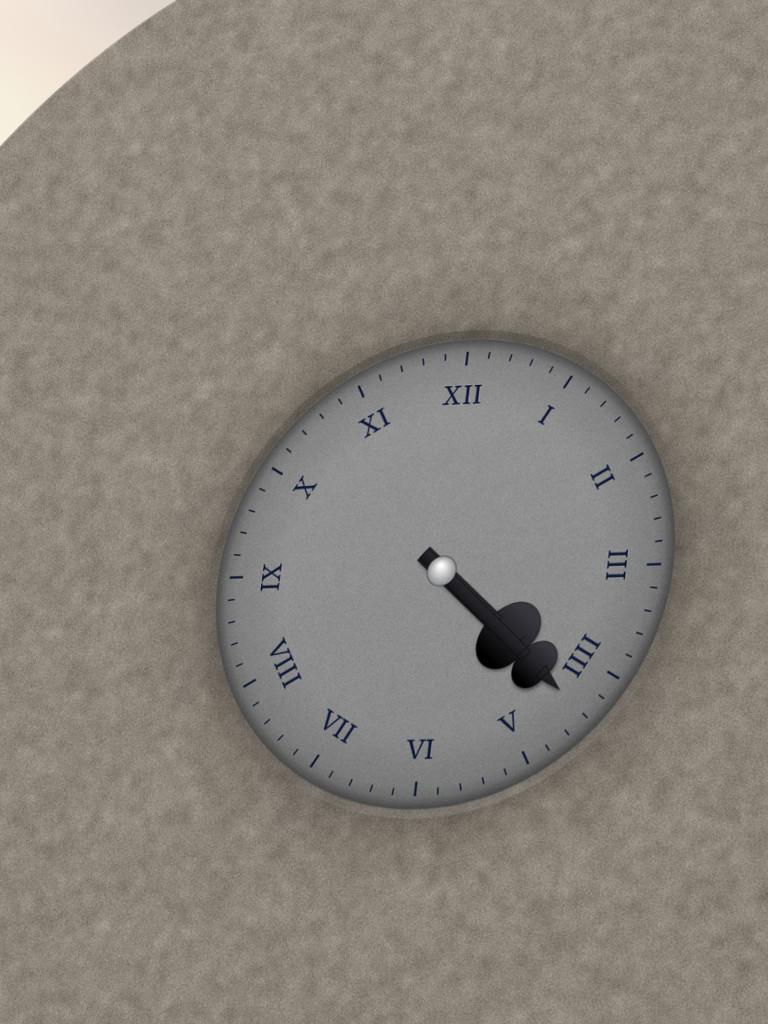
4.22
